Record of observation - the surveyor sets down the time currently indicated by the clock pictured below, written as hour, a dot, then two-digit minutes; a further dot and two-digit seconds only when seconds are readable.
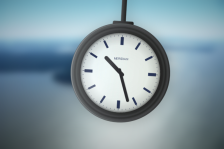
10.27
